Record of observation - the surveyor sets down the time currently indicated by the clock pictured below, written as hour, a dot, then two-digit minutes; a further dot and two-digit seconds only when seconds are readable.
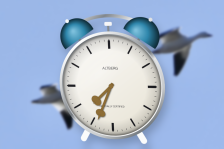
7.34
